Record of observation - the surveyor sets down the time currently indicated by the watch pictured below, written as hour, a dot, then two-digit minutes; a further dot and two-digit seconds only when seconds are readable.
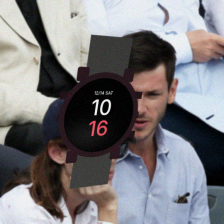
10.16
